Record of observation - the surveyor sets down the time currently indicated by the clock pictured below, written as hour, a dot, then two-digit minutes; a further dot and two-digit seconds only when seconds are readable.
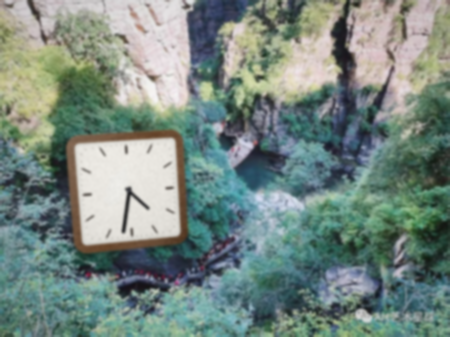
4.32
